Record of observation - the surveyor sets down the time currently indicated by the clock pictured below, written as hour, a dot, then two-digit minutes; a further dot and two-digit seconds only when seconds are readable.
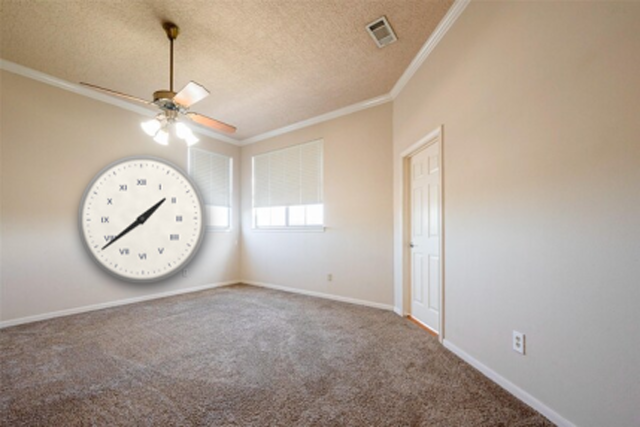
1.39
